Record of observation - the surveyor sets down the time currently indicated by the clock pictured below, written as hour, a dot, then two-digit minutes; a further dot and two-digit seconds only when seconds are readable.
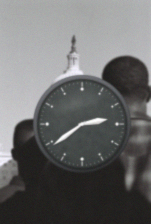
2.39
